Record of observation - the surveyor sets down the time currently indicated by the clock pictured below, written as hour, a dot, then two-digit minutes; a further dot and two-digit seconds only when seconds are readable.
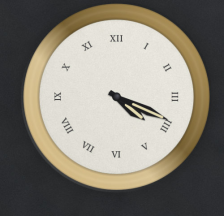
4.19
